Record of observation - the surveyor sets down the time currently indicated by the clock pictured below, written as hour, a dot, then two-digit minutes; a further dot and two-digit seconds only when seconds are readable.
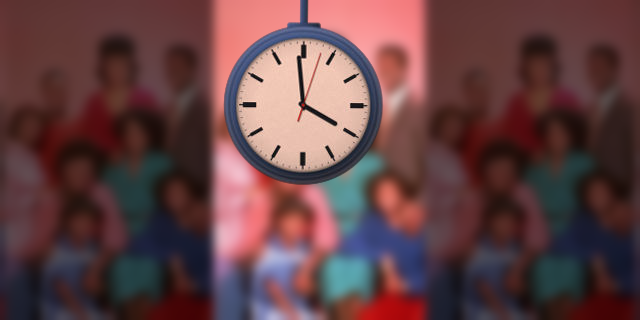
3.59.03
